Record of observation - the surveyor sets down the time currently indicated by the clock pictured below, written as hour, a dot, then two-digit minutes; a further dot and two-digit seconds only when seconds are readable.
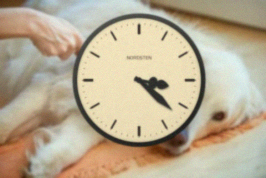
3.22
